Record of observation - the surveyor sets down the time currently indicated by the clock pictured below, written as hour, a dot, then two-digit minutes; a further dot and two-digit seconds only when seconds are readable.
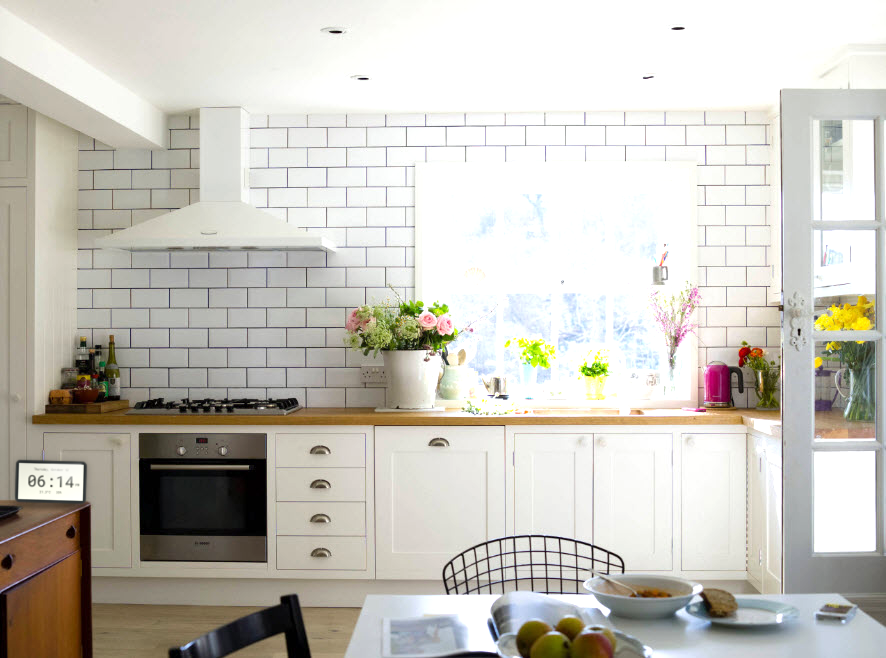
6.14
